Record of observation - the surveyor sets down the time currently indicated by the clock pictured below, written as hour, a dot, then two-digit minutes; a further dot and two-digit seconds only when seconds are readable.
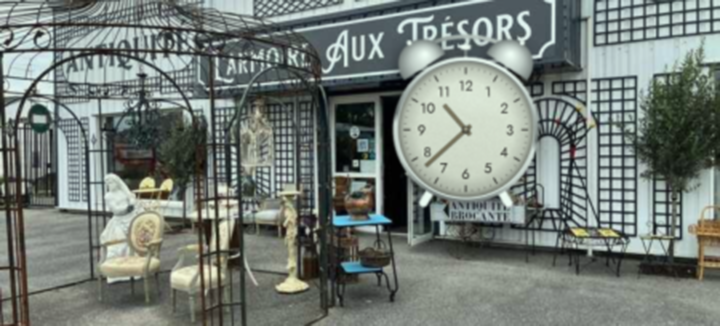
10.38
